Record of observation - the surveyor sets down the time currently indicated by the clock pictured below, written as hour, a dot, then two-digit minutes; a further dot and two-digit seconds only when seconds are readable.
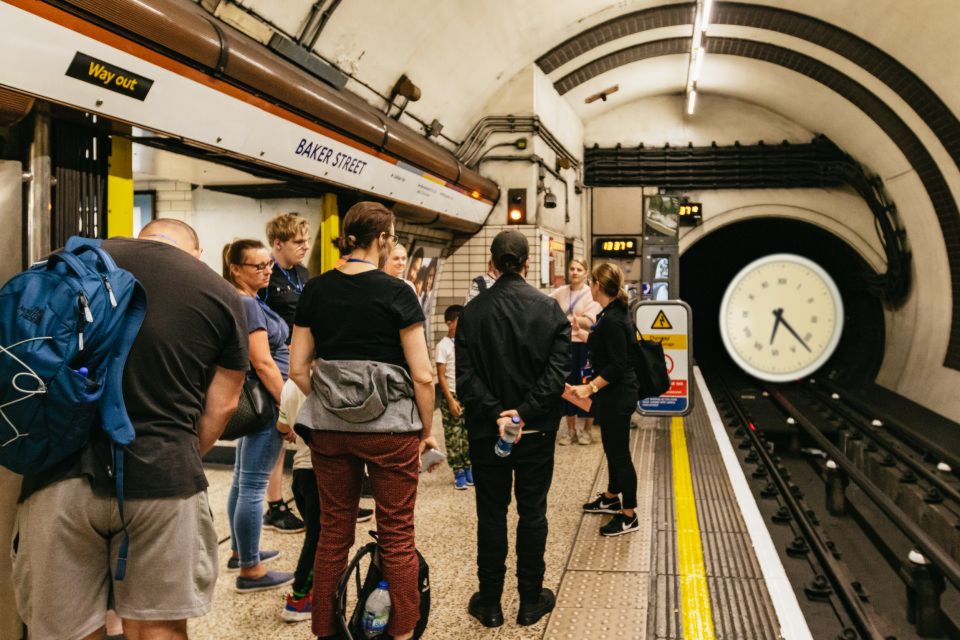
6.22
